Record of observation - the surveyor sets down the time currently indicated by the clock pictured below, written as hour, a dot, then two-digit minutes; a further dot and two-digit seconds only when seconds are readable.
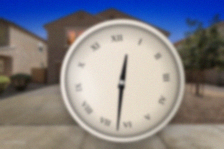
12.32
